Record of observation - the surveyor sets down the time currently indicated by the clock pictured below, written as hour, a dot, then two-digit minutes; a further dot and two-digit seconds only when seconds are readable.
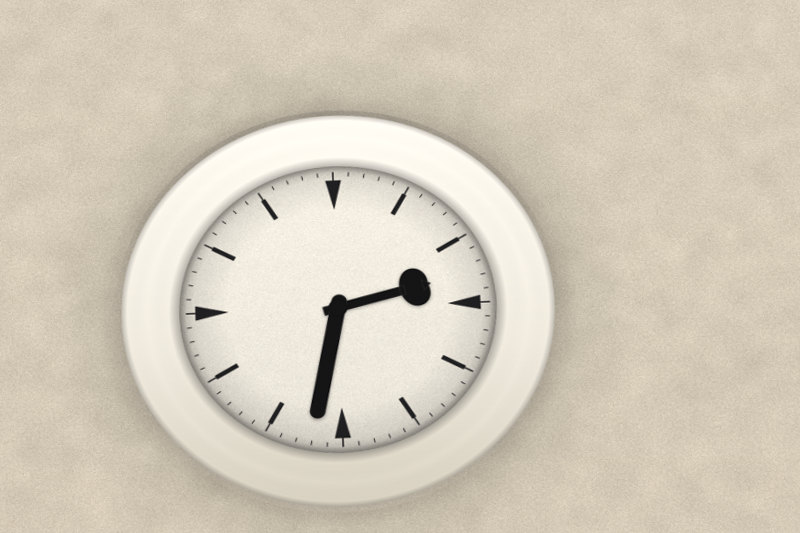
2.32
